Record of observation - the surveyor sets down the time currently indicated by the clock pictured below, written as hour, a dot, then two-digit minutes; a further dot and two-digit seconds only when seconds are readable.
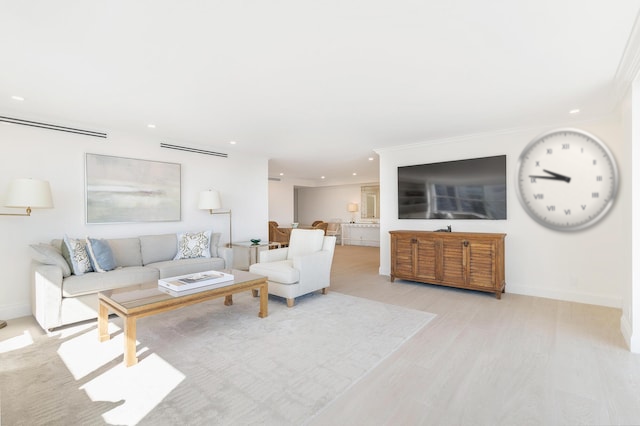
9.46
